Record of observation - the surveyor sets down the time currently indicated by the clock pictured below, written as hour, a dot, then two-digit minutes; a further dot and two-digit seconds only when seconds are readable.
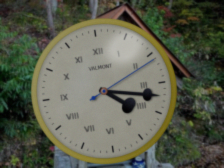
4.17.11
